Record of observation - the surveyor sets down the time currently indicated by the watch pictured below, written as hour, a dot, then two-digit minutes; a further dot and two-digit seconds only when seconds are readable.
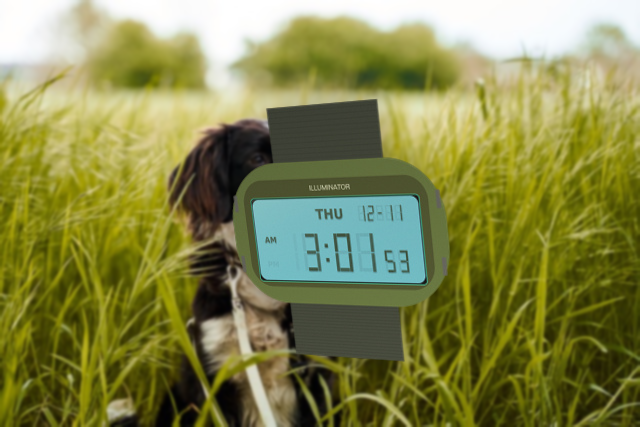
3.01.53
